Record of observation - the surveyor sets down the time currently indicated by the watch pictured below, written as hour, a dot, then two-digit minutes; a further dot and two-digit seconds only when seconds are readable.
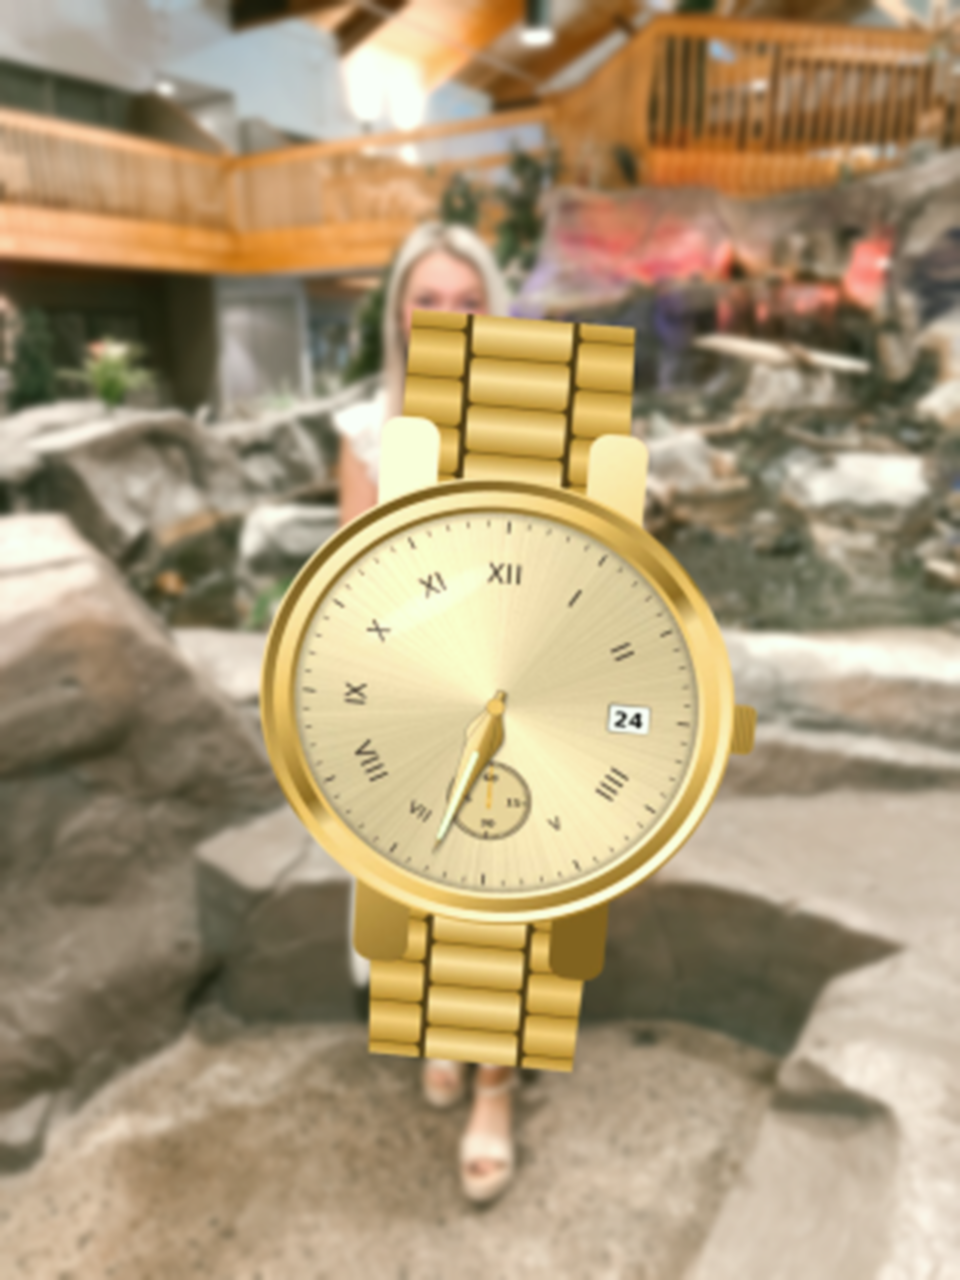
6.33
